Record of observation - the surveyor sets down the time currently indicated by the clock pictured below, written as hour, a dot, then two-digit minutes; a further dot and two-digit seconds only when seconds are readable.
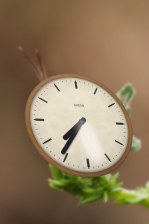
7.36
